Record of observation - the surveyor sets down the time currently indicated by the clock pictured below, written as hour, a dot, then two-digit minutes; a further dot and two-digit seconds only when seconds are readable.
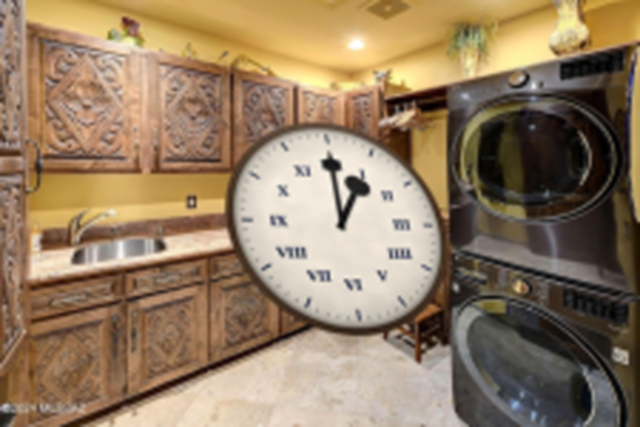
1.00
